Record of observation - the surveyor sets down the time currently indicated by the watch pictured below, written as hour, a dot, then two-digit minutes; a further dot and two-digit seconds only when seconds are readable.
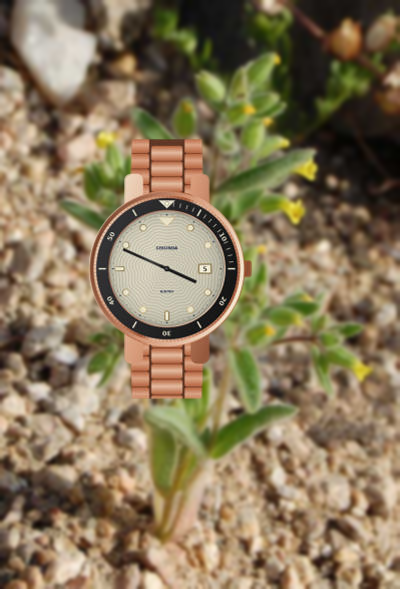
3.49
